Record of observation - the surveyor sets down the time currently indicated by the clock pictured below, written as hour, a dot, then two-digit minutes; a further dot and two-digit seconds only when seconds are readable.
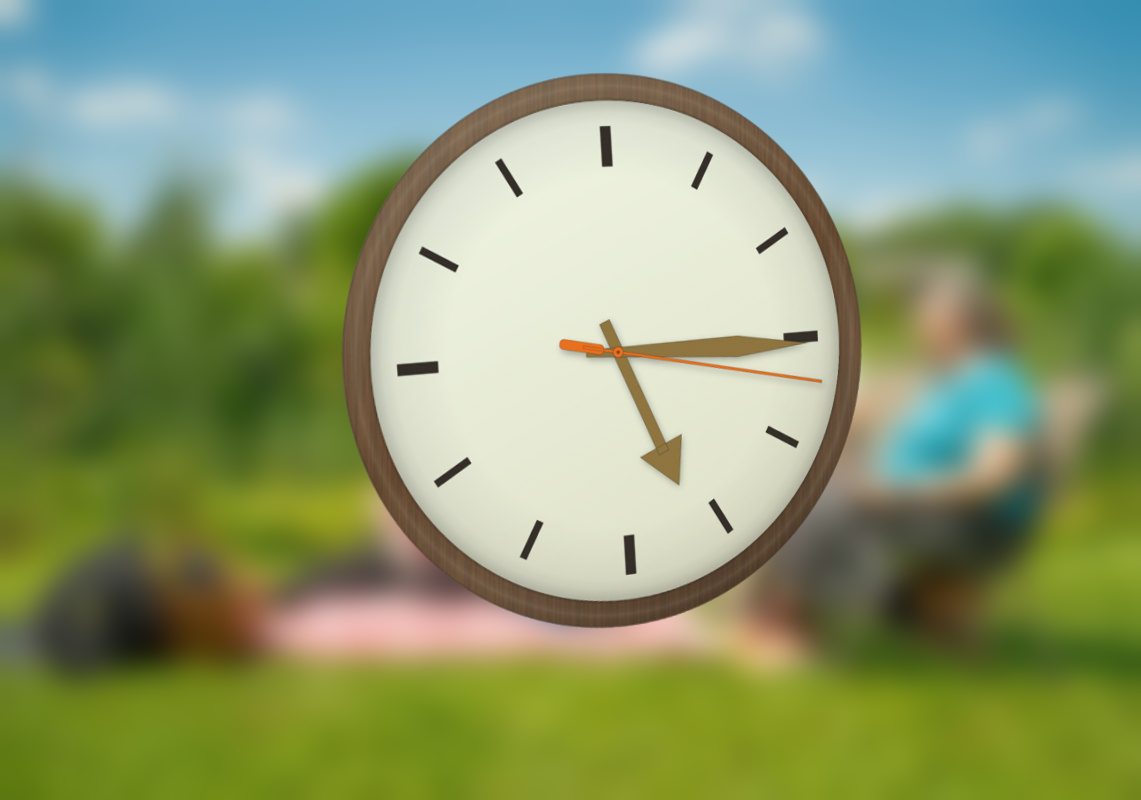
5.15.17
